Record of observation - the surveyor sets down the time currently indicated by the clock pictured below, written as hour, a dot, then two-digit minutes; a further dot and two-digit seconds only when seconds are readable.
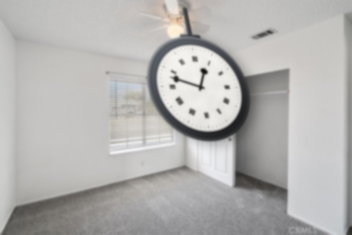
12.48
